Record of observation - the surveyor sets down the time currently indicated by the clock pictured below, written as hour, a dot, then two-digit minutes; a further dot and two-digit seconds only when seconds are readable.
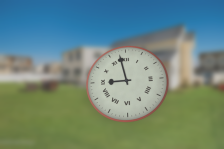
8.58
